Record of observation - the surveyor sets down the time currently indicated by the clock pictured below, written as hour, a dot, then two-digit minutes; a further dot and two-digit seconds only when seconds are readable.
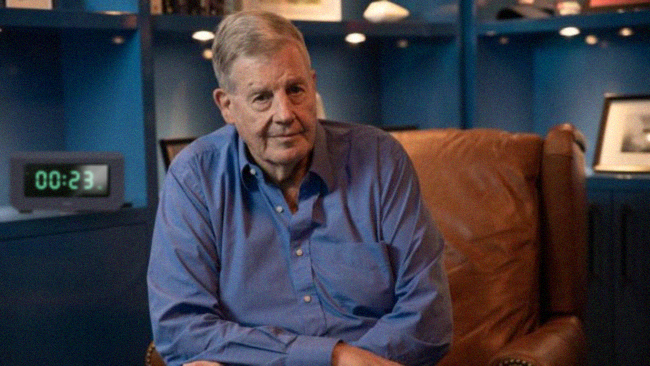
0.23
